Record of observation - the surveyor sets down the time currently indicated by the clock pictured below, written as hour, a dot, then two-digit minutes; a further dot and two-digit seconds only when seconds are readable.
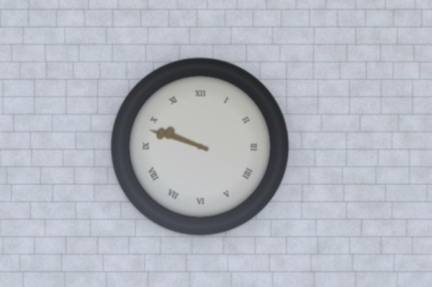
9.48
